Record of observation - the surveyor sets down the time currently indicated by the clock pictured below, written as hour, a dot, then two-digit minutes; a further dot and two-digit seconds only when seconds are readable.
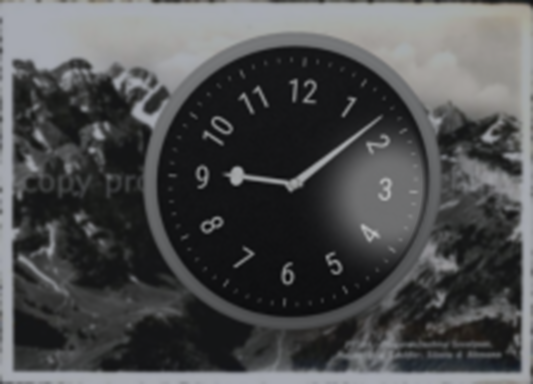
9.08
